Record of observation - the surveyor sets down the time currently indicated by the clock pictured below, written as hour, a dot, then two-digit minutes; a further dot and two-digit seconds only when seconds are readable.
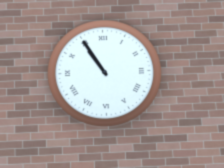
10.55
